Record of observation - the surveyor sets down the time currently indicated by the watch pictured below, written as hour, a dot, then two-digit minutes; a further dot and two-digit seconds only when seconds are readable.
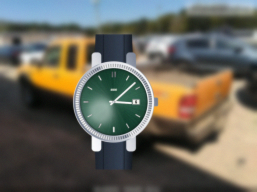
3.08
